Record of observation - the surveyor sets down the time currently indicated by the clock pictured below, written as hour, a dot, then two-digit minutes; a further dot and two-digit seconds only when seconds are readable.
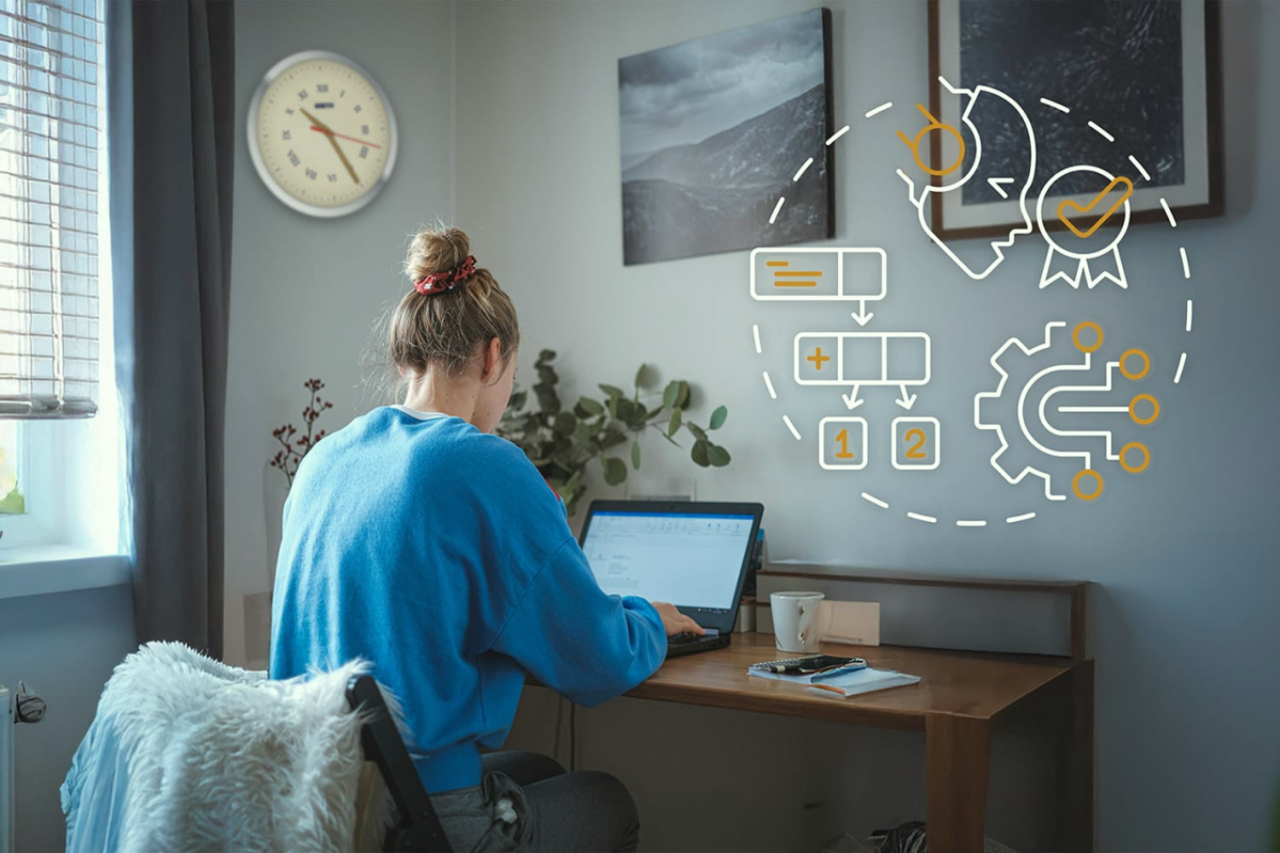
10.25.18
